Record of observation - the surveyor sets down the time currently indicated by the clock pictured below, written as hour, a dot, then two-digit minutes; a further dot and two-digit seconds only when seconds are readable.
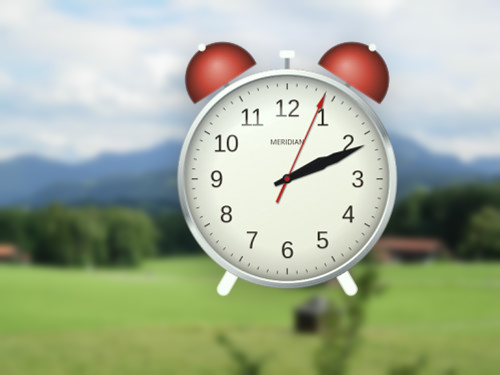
2.11.04
